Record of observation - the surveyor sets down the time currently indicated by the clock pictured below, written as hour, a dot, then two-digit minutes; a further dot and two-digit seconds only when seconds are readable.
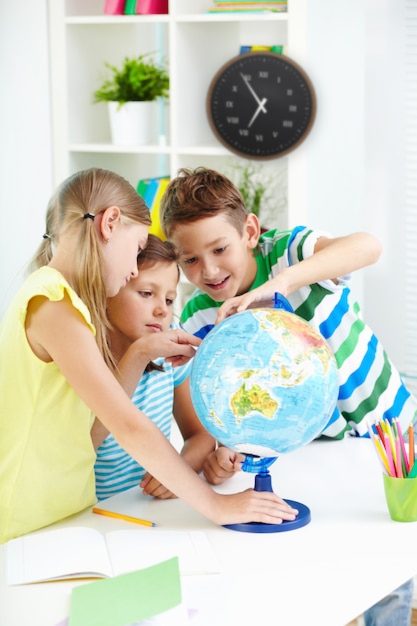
6.54
